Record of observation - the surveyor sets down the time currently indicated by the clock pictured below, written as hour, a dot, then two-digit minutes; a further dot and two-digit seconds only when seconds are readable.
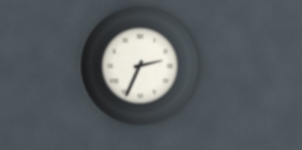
2.34
